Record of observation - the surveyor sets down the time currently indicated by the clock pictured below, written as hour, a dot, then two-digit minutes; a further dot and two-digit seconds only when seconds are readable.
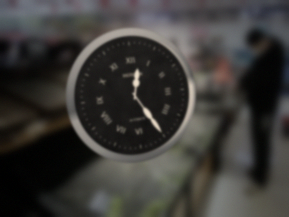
12.25
